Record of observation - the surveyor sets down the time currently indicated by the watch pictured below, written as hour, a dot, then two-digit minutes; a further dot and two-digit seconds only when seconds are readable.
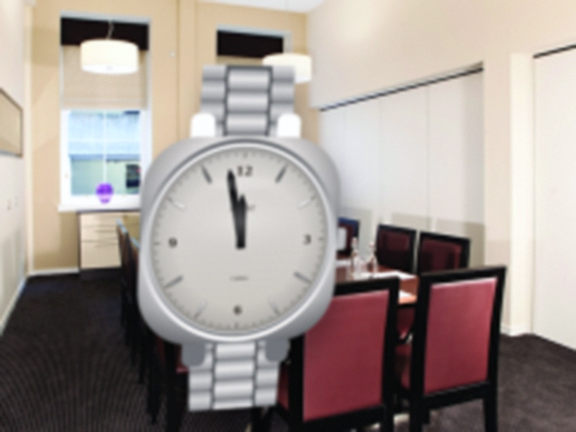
11.58
